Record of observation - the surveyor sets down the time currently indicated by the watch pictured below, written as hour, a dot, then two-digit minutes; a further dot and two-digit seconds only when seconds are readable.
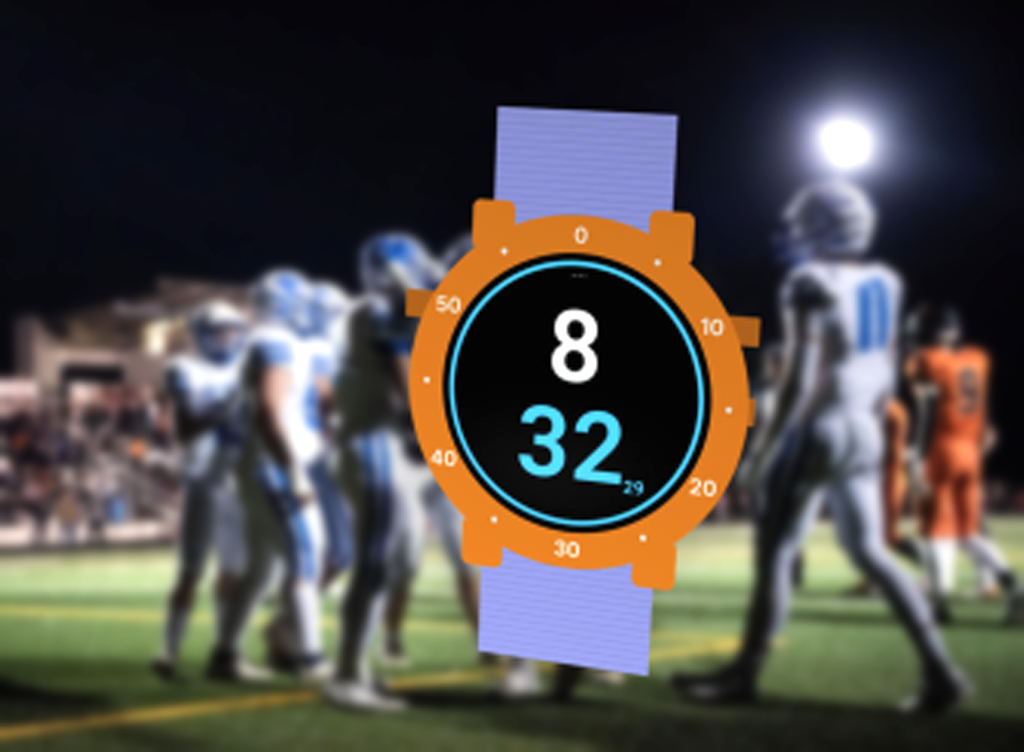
8.32
